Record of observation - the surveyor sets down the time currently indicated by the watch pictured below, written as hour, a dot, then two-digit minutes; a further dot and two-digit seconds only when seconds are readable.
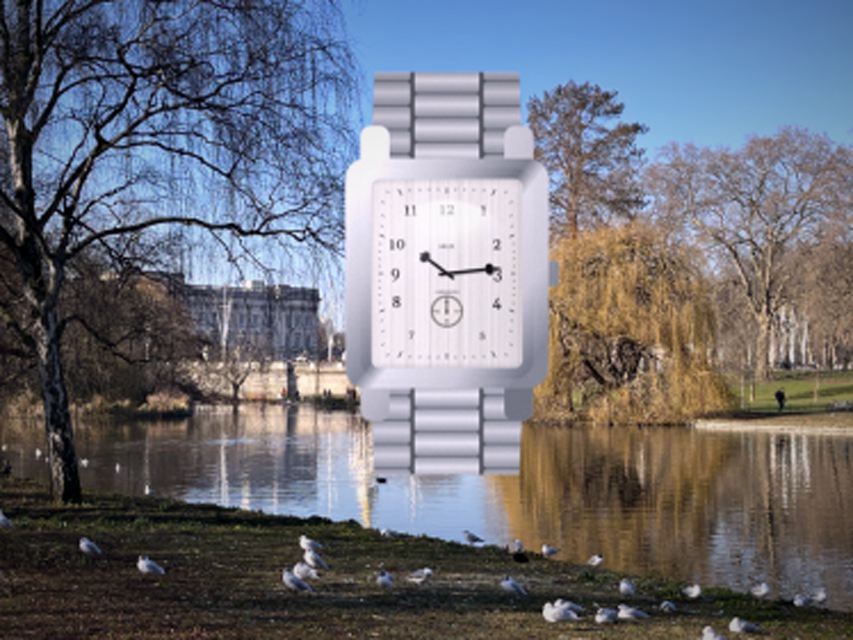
10.14
